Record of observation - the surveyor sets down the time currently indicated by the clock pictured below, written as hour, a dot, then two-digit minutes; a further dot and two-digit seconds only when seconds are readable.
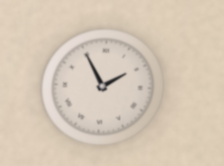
1.55
